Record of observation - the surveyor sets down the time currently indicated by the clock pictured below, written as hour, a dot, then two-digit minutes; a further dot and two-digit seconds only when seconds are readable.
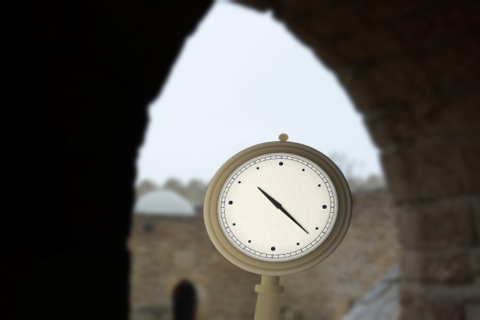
10.22
